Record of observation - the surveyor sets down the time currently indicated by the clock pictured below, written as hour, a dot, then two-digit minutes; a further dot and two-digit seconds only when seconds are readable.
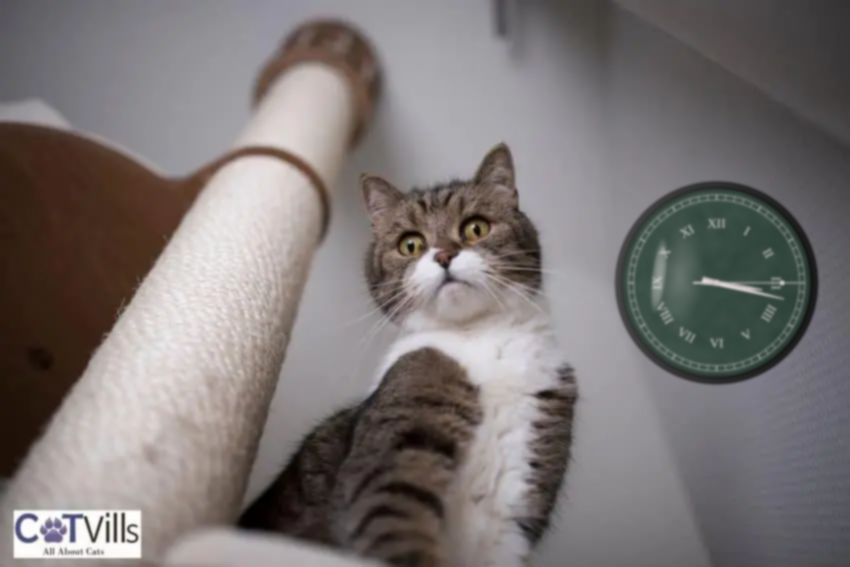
3.17.15
